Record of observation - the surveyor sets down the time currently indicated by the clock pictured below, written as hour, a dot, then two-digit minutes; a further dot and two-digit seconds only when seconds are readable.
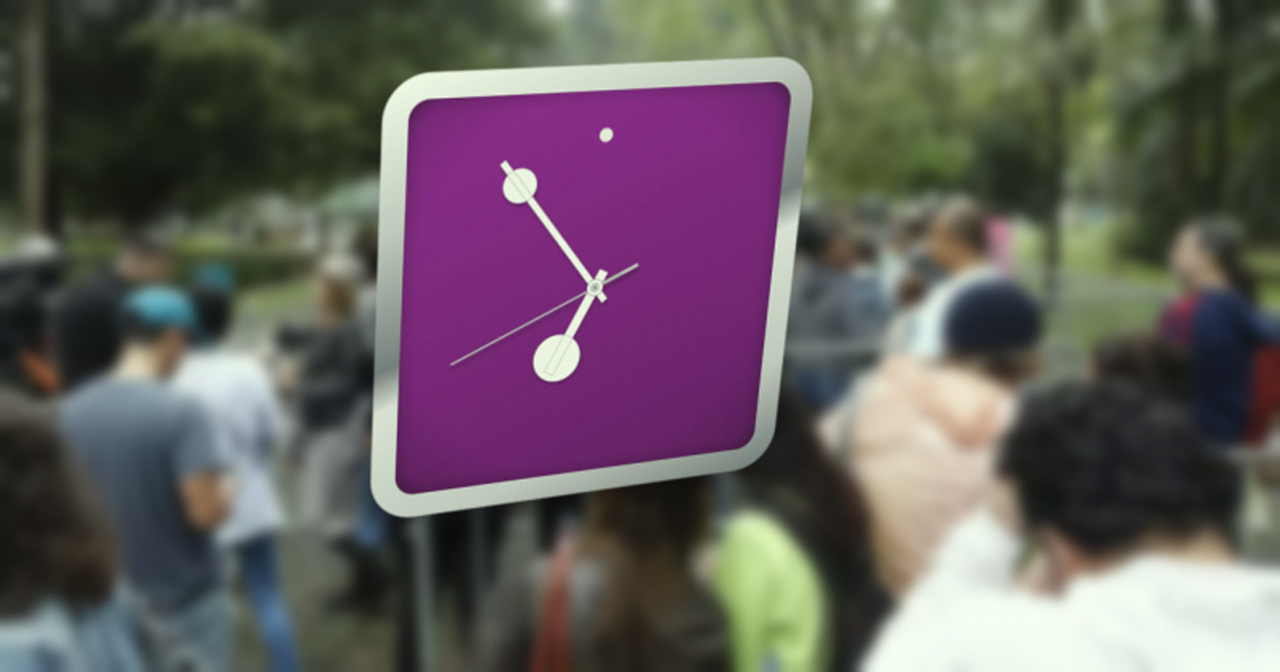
6.53.41
